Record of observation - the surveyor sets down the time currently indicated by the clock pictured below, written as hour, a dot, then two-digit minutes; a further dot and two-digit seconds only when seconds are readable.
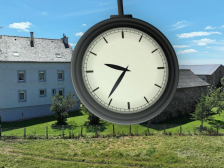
9.36
